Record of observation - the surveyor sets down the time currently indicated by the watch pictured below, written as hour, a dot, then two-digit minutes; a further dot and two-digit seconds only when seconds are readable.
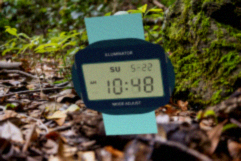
10.48
